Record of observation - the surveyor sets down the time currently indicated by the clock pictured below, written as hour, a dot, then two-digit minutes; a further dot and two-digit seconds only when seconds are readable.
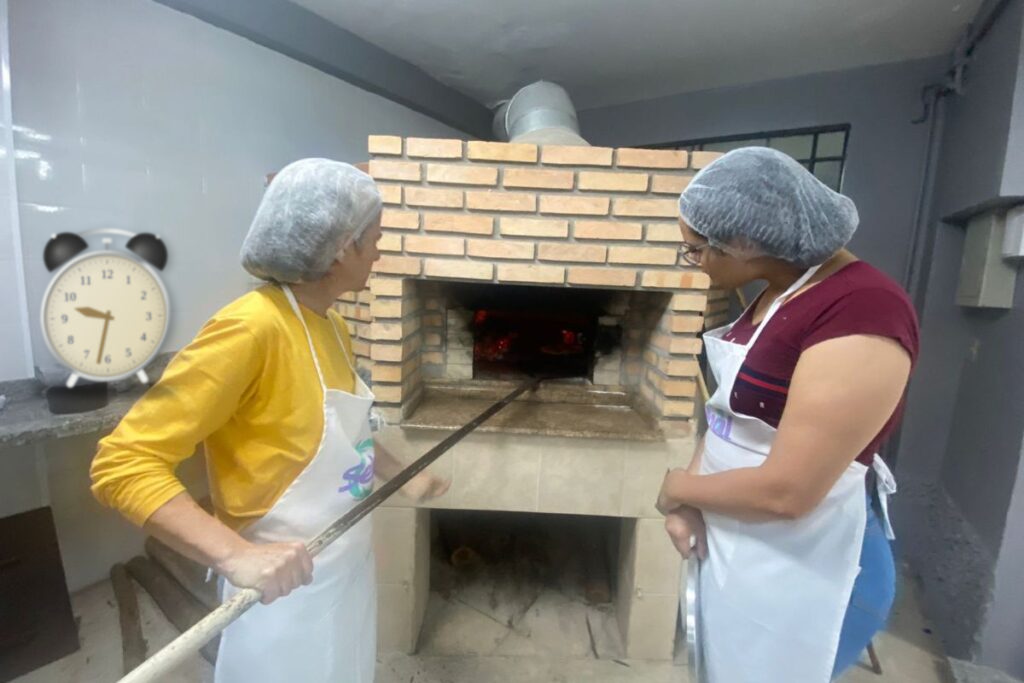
9.32
